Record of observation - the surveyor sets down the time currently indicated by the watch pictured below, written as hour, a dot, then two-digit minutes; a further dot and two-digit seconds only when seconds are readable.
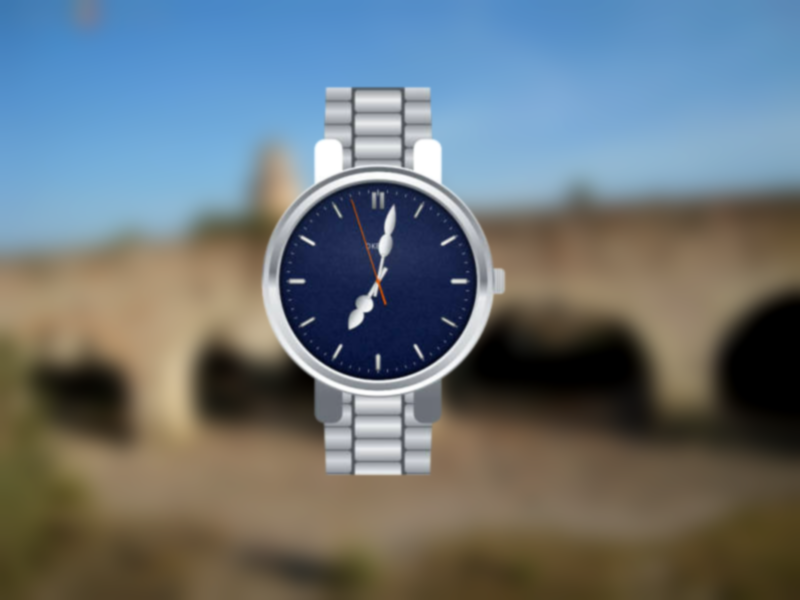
7.01.57
